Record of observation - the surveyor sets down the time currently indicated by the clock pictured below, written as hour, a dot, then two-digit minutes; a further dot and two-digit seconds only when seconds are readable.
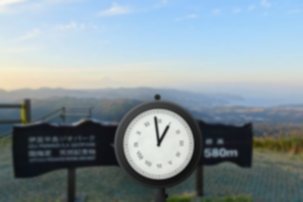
12.59
